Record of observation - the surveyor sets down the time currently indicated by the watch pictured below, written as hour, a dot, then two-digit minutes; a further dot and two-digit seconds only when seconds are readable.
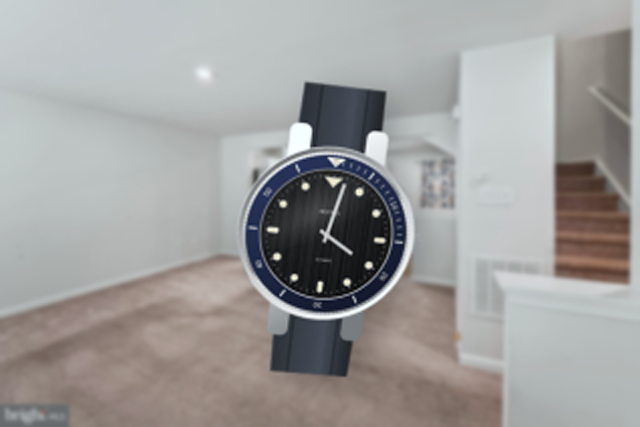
4.02
